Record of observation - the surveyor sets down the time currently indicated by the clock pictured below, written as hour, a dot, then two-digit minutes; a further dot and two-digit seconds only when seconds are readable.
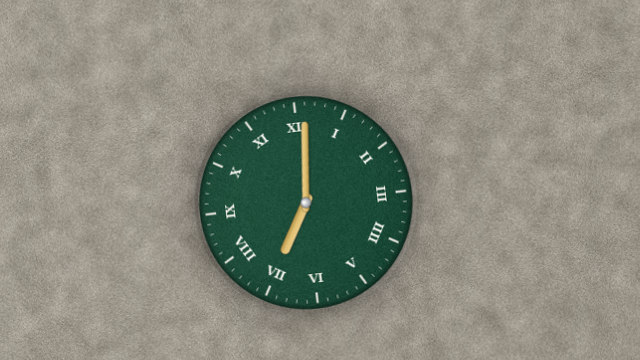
7.01
